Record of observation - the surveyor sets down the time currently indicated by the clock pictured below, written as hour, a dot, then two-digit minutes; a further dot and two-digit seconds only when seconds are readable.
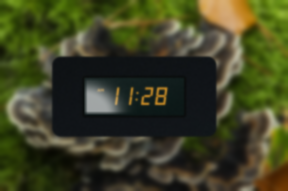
11.28
